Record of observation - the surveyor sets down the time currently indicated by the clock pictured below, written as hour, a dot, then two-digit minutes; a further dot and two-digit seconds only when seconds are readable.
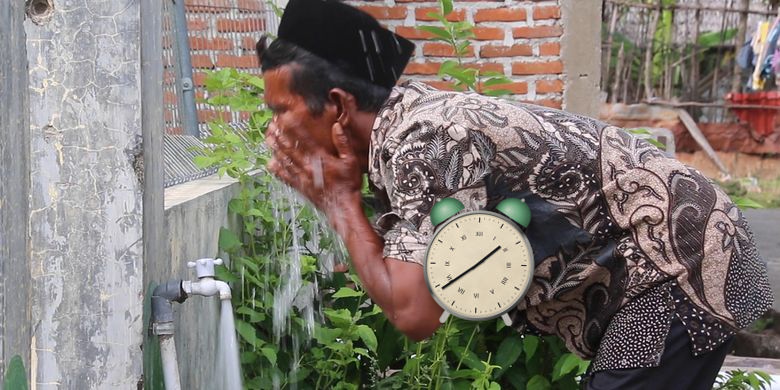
1.39
